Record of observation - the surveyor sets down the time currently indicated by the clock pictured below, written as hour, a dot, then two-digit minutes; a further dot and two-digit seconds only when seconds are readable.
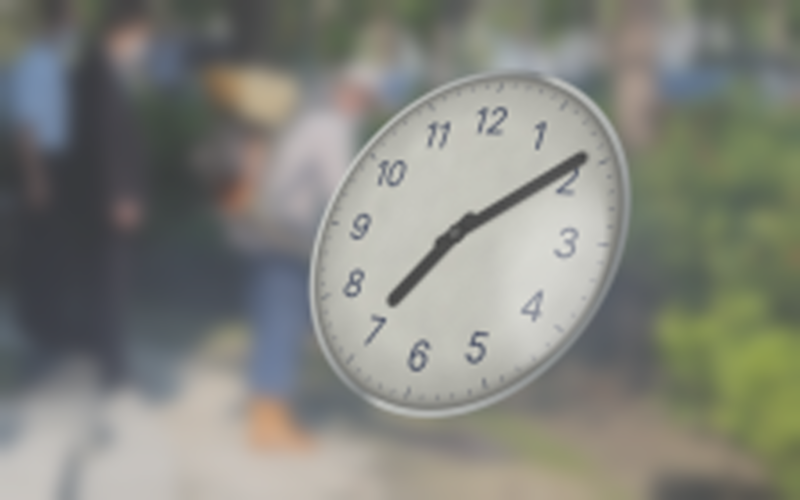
7.09
